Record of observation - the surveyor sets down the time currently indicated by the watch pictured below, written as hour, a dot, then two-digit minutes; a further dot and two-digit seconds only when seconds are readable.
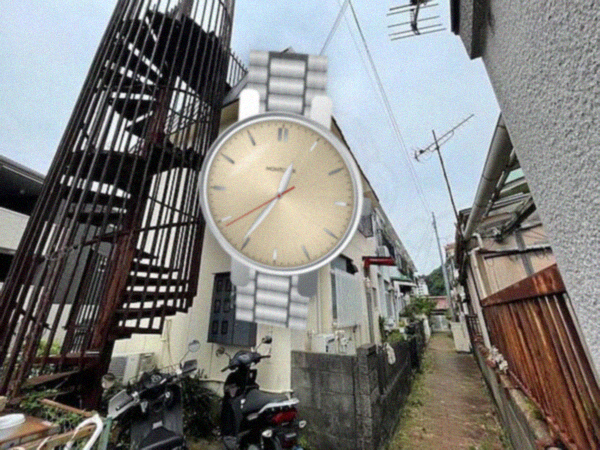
12.35.39
